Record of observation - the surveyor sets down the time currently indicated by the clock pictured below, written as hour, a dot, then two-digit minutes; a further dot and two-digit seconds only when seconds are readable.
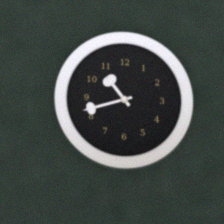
10.42
